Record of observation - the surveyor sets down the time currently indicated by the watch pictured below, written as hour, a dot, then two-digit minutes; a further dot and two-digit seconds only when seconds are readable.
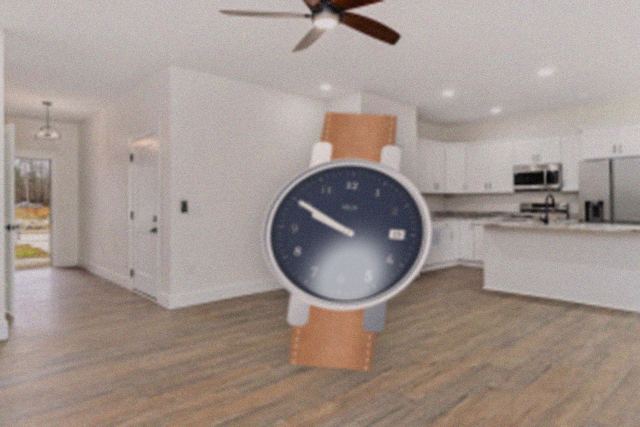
9.50
